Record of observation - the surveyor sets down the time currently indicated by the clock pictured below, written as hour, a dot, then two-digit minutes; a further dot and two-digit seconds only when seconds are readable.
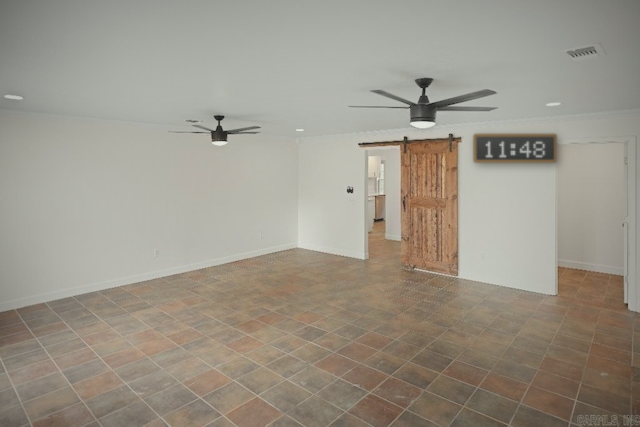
11.48
